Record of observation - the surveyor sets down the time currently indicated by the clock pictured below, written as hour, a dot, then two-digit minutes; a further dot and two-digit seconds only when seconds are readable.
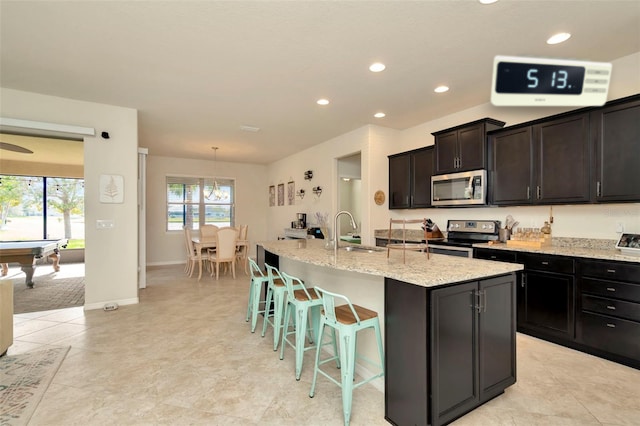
5.13
